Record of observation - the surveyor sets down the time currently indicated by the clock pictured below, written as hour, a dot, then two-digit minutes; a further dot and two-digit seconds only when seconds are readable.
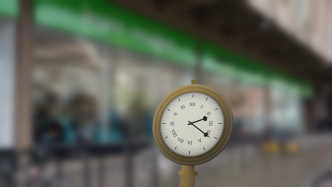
2.21
